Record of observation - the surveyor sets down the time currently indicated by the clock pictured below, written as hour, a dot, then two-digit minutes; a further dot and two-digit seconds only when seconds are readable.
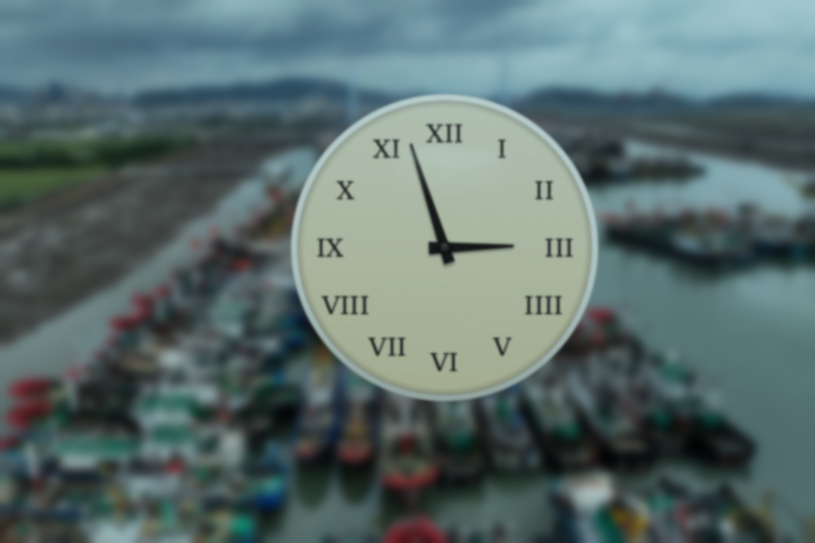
2.57
